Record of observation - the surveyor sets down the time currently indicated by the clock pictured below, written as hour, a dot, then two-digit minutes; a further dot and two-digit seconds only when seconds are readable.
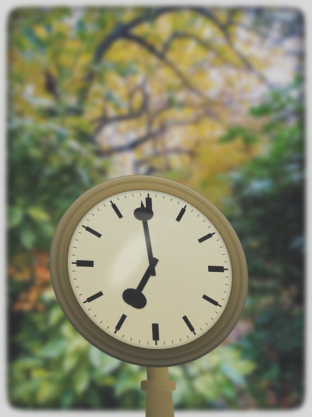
6.59
